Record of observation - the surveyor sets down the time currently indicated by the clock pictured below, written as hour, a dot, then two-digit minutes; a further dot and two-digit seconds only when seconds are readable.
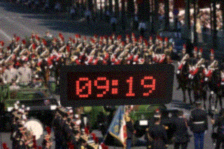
9.19
